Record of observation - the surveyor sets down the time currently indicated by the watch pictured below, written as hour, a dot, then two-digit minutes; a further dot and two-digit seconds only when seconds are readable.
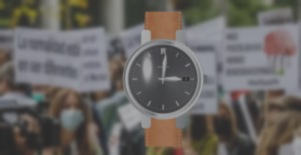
3.01
